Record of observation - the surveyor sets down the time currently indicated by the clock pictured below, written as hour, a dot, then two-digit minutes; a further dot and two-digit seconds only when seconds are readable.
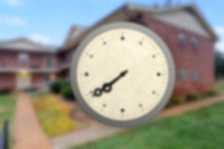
7.39
